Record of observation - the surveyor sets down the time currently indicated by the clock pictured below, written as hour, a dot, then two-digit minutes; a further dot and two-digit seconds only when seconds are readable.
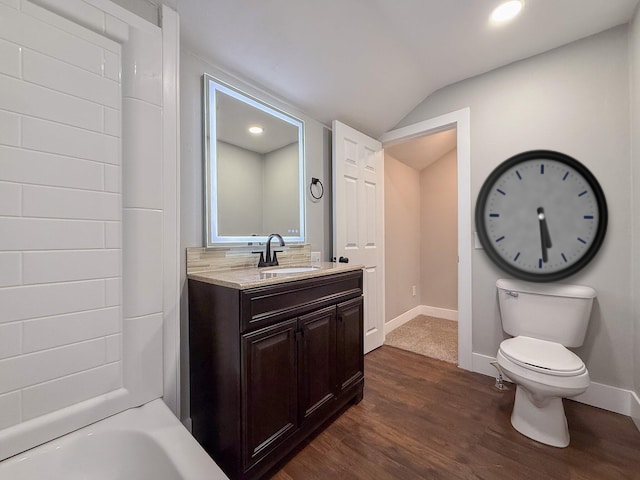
5.29
